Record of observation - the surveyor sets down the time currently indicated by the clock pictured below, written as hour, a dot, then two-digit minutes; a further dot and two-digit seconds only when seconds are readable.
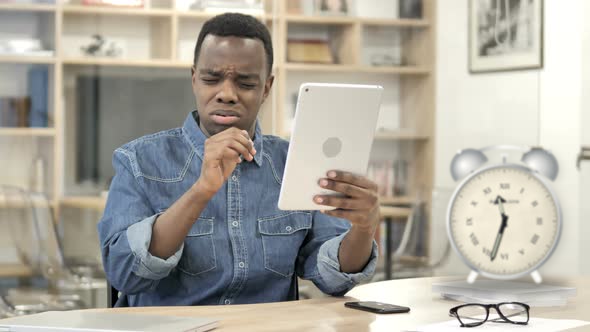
11.33
